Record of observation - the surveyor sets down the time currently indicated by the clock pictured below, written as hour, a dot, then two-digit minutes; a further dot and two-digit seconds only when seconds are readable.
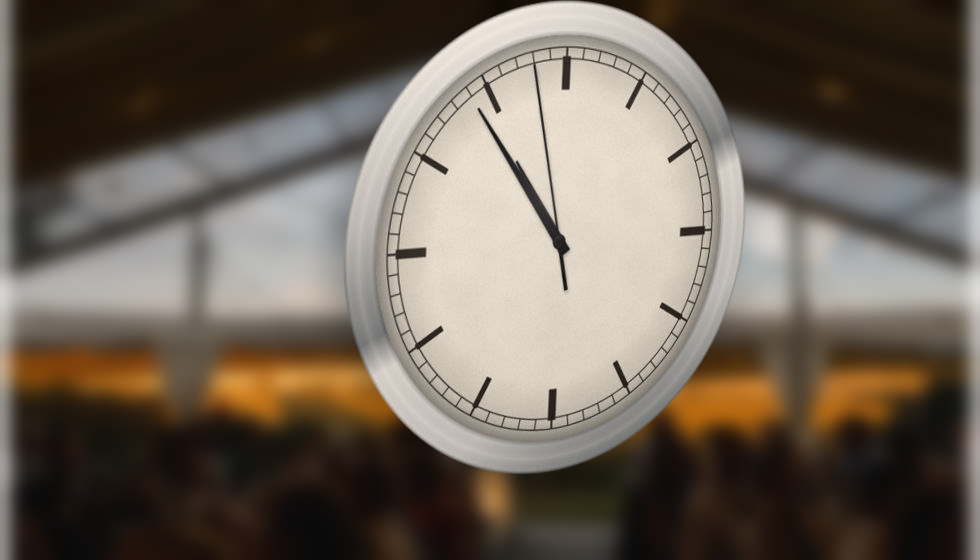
10.53.58
